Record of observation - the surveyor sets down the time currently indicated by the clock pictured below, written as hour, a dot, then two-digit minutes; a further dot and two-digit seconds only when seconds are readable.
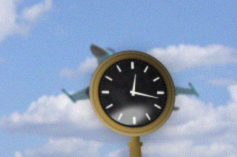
12.17
